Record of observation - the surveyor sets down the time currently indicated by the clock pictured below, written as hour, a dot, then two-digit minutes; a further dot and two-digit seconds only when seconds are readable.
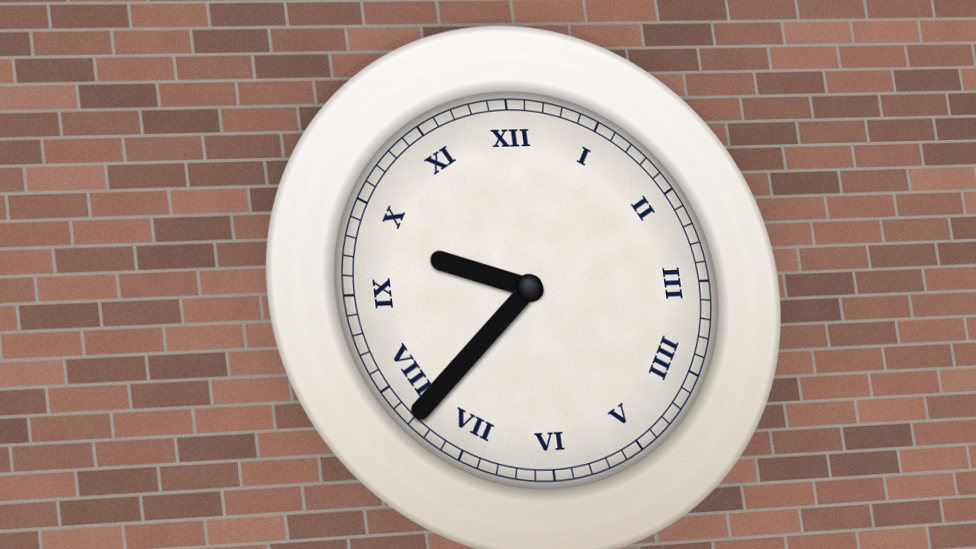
9.38
